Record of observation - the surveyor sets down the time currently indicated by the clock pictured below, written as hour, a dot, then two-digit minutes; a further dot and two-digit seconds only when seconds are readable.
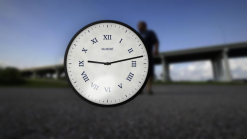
9.13
